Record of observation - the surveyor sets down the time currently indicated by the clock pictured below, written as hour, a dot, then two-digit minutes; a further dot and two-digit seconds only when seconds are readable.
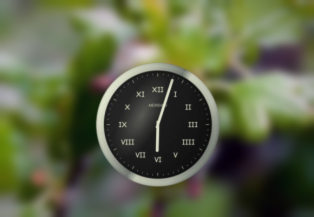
6.03
